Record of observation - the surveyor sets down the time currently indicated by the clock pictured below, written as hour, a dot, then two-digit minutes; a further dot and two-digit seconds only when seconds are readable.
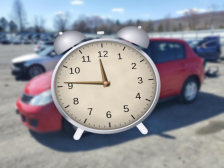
11.46
